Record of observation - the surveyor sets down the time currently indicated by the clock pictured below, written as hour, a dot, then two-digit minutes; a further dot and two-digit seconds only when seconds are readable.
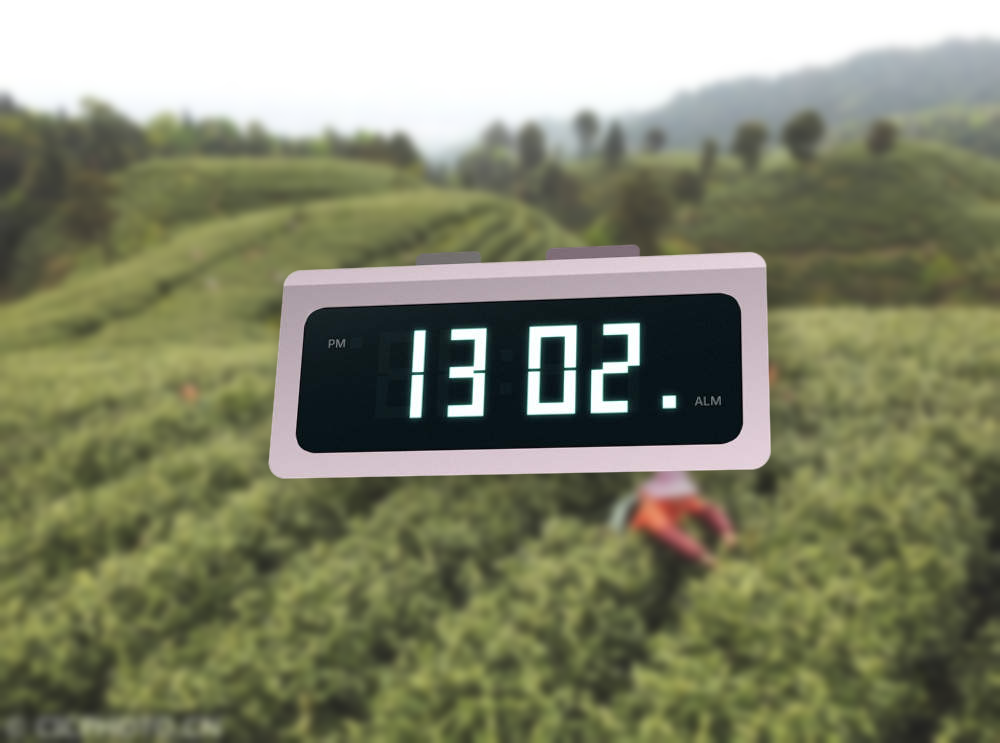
13.02
